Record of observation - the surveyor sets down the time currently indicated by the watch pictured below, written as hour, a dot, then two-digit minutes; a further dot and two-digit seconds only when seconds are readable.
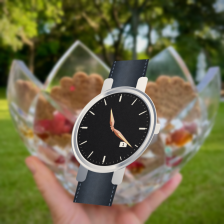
11.21
